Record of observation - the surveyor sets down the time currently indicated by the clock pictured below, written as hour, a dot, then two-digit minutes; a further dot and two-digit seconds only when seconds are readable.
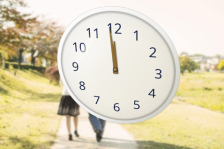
11.59
